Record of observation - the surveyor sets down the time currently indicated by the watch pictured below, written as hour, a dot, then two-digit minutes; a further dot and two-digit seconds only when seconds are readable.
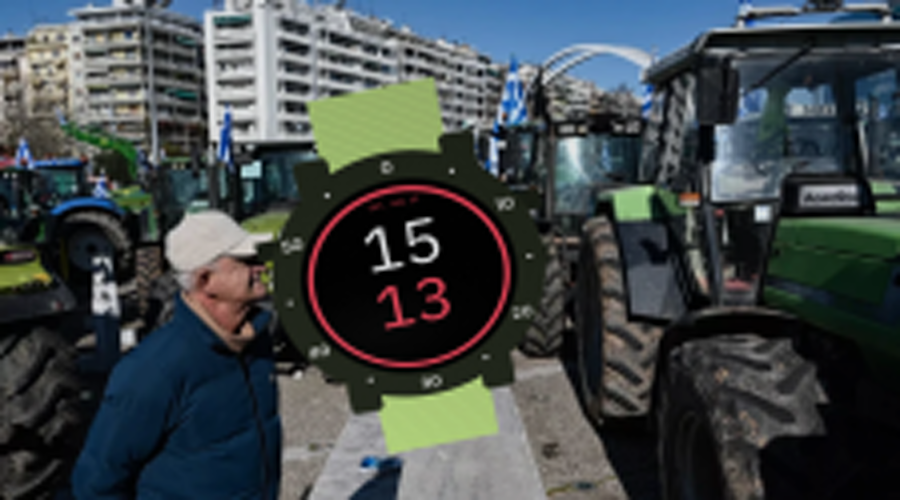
15.13
